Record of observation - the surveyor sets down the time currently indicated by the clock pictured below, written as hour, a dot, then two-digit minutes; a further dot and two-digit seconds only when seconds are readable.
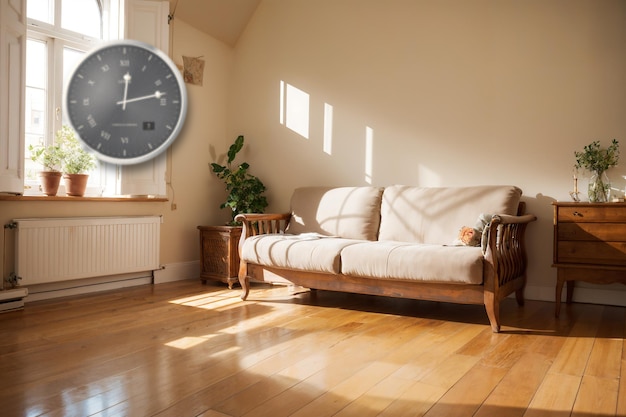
12.13
